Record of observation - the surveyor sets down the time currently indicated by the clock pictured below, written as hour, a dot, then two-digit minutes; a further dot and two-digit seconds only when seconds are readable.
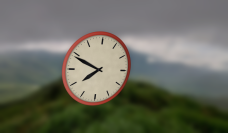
7.49
